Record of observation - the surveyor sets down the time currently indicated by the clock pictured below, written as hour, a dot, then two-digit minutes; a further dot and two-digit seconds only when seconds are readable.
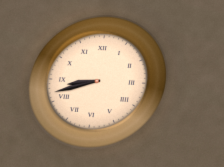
8.42
